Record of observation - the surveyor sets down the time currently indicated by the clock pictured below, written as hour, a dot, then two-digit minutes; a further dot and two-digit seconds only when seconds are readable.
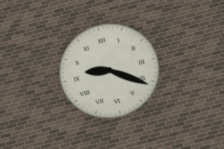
9.21
